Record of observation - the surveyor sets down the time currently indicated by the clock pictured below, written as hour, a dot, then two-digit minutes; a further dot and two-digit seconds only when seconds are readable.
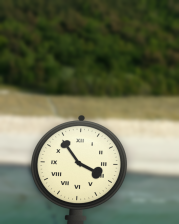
3.54
